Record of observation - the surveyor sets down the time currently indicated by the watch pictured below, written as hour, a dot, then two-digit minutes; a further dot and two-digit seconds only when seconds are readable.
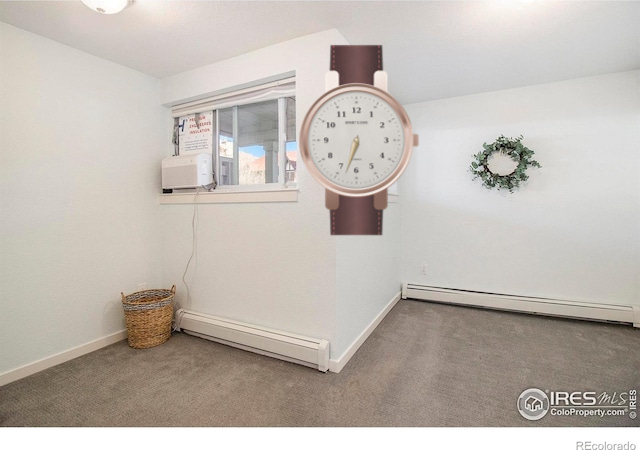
6.33
